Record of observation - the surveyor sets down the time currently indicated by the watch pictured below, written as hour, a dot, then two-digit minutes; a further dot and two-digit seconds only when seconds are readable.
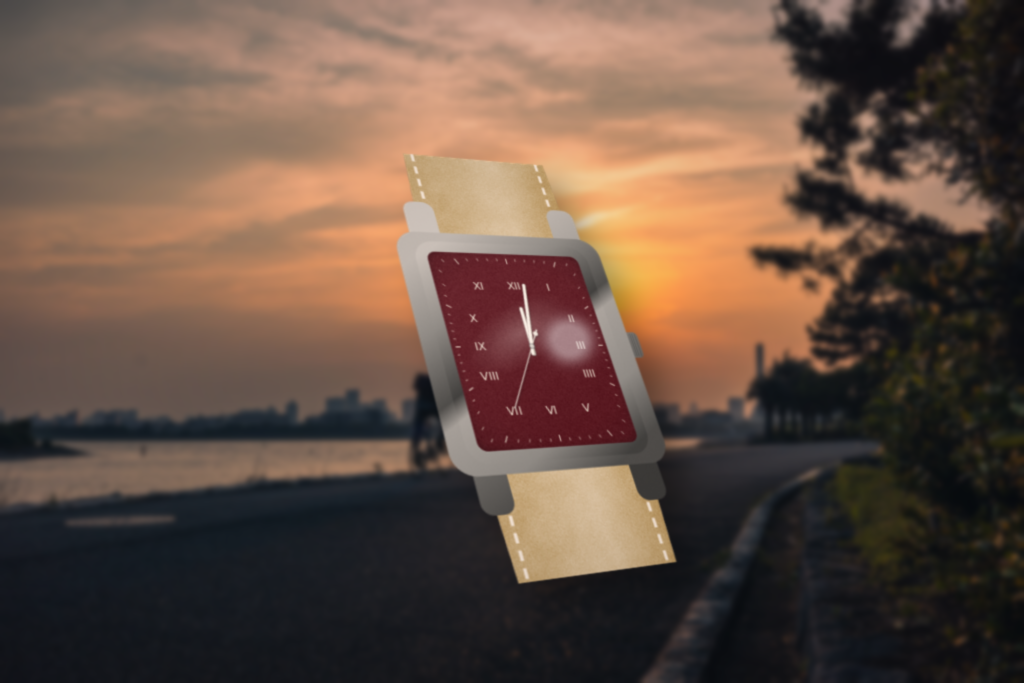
12.01.35
